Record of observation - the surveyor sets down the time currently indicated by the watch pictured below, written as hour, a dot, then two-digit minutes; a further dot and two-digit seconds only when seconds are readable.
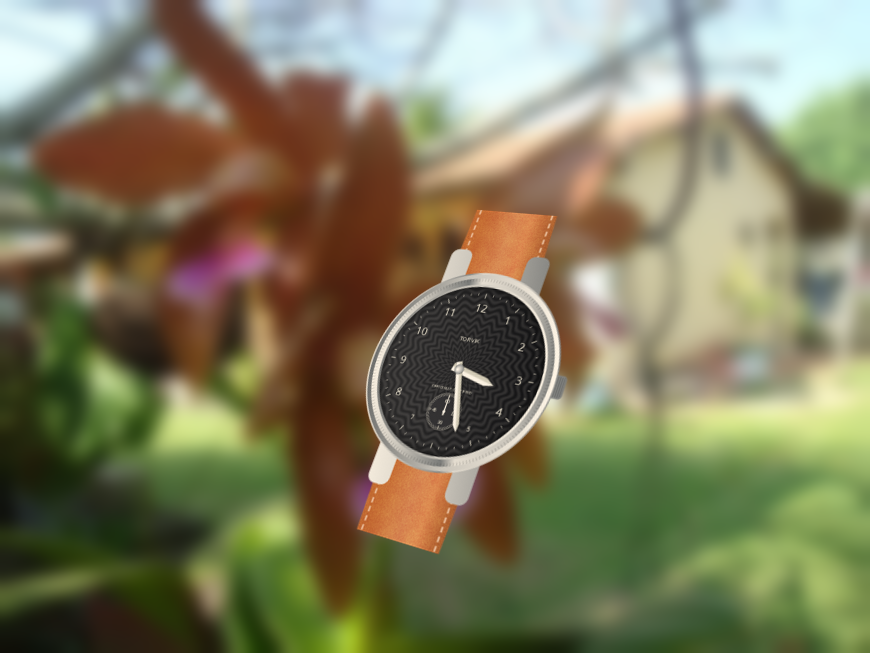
3.27
